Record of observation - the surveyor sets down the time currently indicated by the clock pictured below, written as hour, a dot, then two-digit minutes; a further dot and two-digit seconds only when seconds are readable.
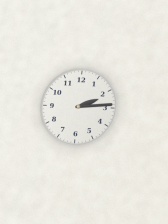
2.14
